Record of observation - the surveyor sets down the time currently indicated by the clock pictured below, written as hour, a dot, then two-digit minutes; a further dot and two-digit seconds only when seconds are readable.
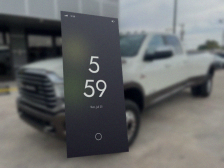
5.59
